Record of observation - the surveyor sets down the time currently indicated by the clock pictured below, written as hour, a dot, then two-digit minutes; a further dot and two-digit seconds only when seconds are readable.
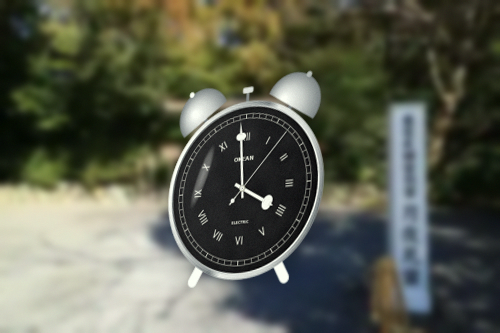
3.59.07
